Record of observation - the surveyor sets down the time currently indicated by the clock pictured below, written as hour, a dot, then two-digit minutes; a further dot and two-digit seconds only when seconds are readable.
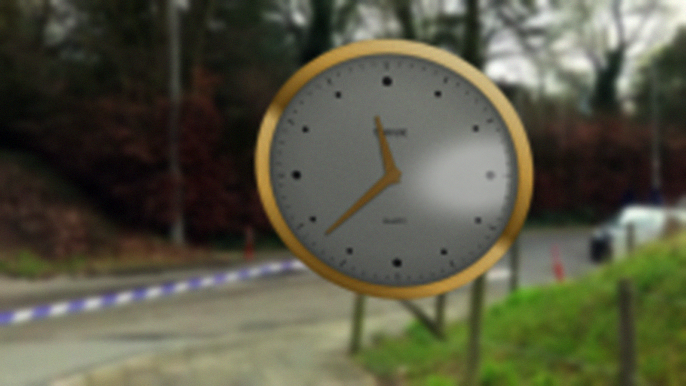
11.38
